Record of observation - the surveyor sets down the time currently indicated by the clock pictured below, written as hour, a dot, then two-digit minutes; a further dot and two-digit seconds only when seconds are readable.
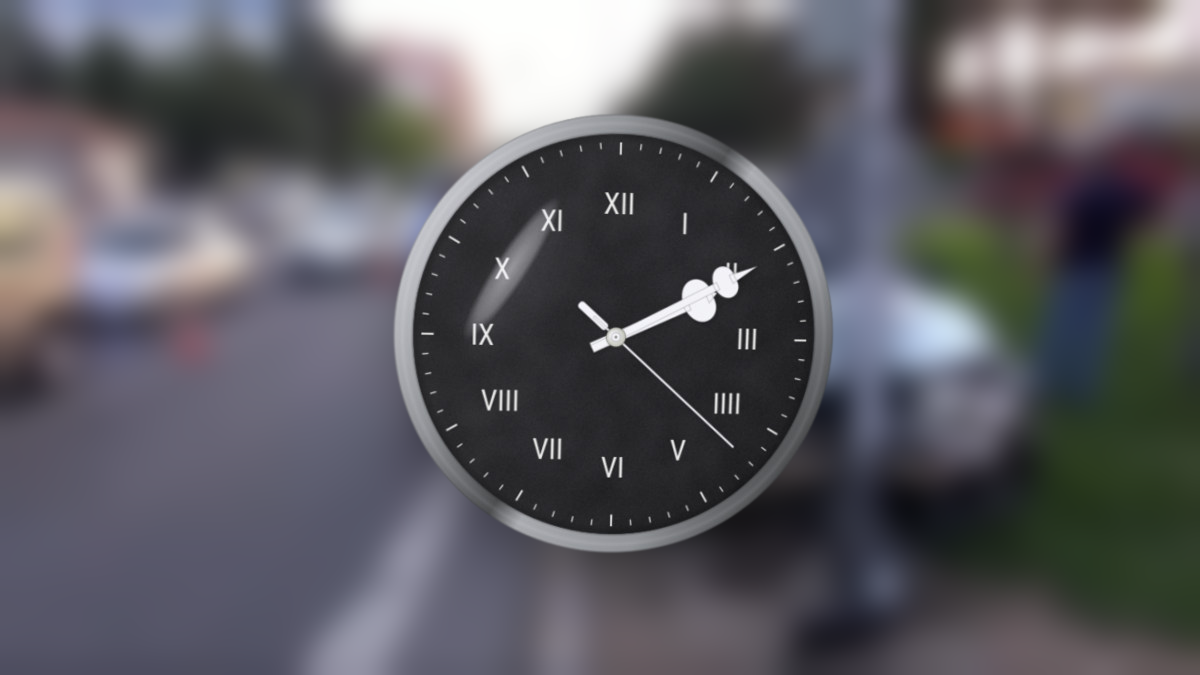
2.10.22
